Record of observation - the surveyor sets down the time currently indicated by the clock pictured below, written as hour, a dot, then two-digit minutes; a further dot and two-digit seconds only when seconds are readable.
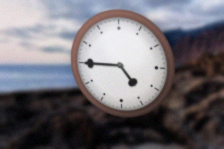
4.45
